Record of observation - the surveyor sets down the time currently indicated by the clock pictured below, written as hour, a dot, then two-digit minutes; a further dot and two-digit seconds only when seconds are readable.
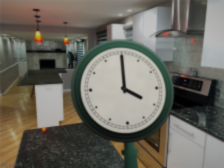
4.00
